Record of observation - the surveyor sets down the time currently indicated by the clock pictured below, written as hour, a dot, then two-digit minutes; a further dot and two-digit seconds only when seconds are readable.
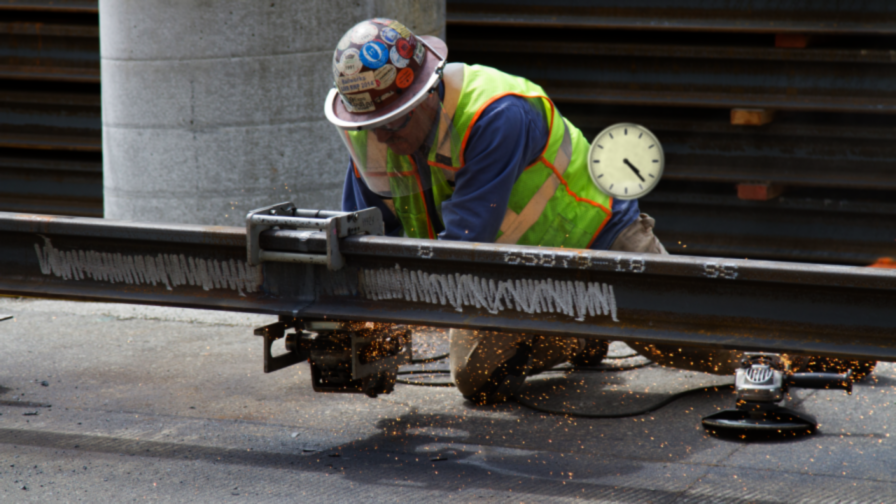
4.23
